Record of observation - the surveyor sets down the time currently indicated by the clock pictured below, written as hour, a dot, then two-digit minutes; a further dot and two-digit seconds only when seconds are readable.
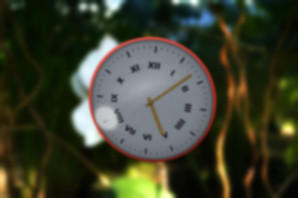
5.08
